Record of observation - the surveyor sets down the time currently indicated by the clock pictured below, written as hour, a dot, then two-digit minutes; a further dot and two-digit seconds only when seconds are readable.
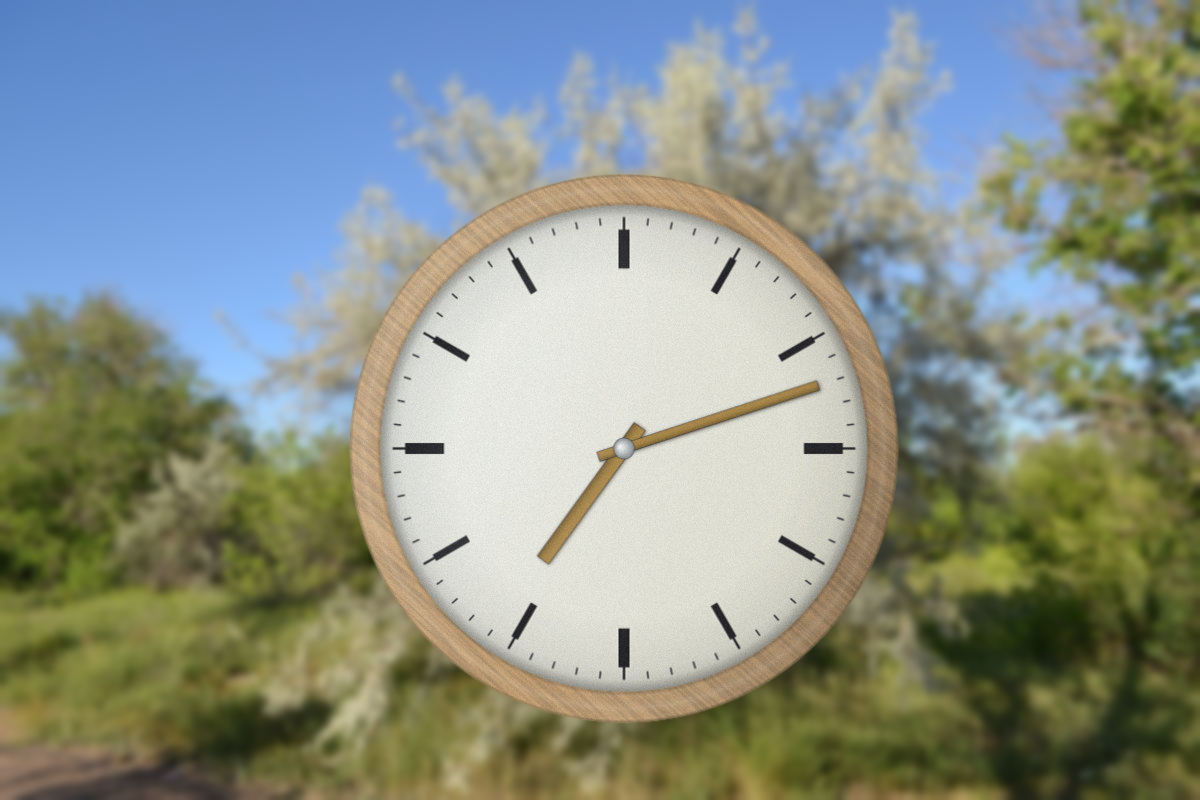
7.12
